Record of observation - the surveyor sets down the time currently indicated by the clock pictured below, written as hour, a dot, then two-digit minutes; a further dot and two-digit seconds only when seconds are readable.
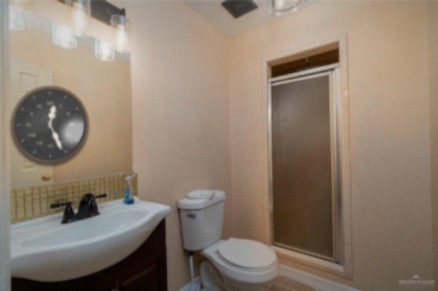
12.26
